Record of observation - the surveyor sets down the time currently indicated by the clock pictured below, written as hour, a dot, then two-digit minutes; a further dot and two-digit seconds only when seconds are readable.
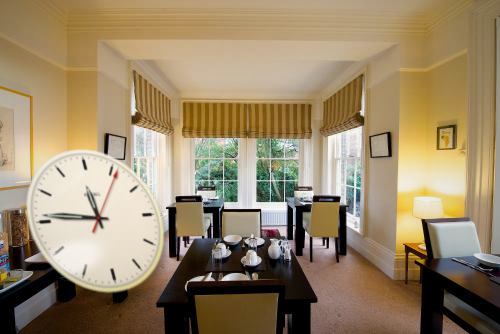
11.46.06
